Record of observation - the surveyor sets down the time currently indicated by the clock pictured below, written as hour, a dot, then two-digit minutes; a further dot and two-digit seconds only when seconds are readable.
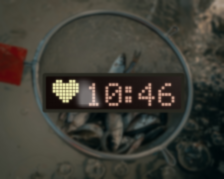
10.46
